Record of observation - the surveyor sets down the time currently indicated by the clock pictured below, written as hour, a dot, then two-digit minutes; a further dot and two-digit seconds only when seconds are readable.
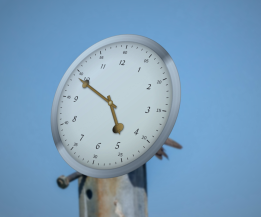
4.49
